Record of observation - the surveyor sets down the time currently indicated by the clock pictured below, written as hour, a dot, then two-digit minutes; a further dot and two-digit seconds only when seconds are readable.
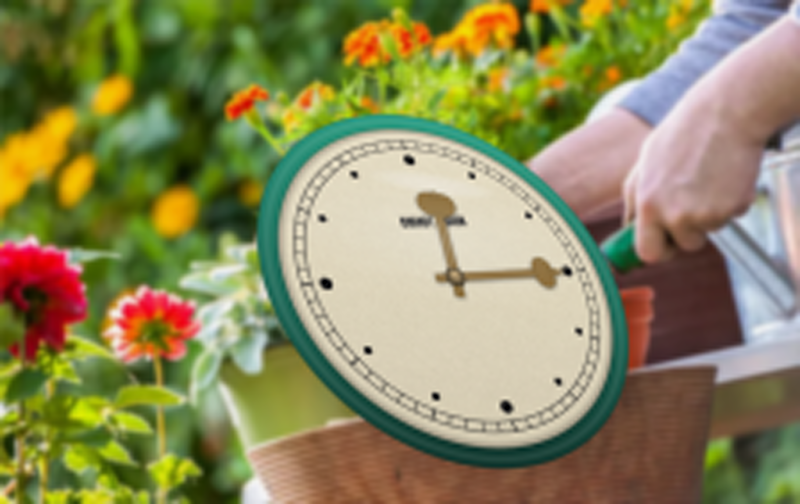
12.15
